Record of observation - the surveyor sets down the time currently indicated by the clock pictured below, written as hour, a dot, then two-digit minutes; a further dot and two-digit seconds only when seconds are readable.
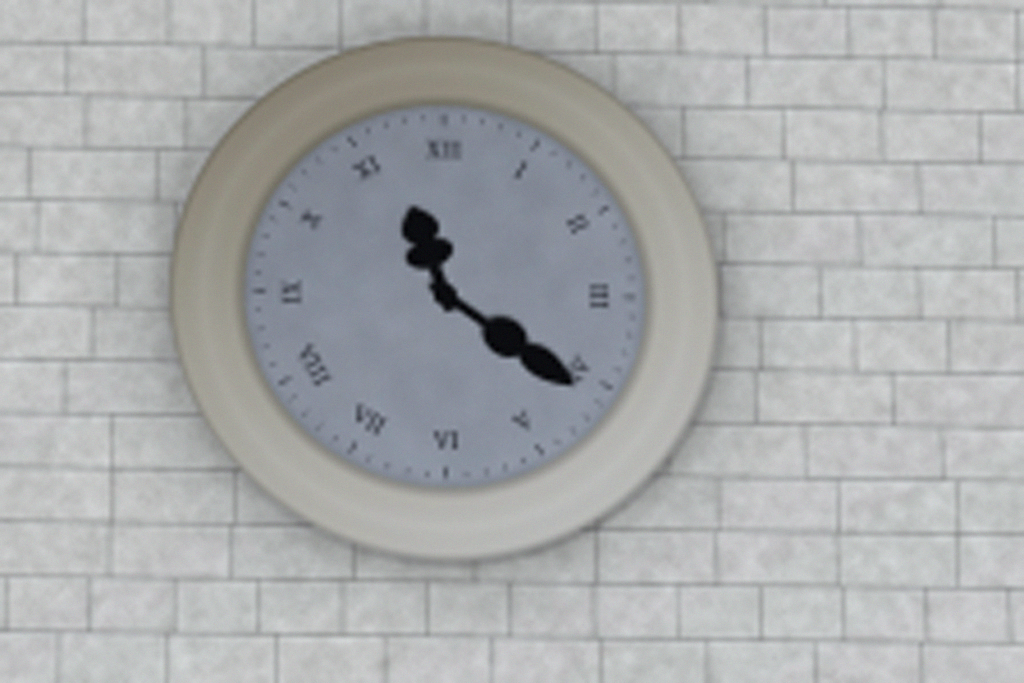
11.21
